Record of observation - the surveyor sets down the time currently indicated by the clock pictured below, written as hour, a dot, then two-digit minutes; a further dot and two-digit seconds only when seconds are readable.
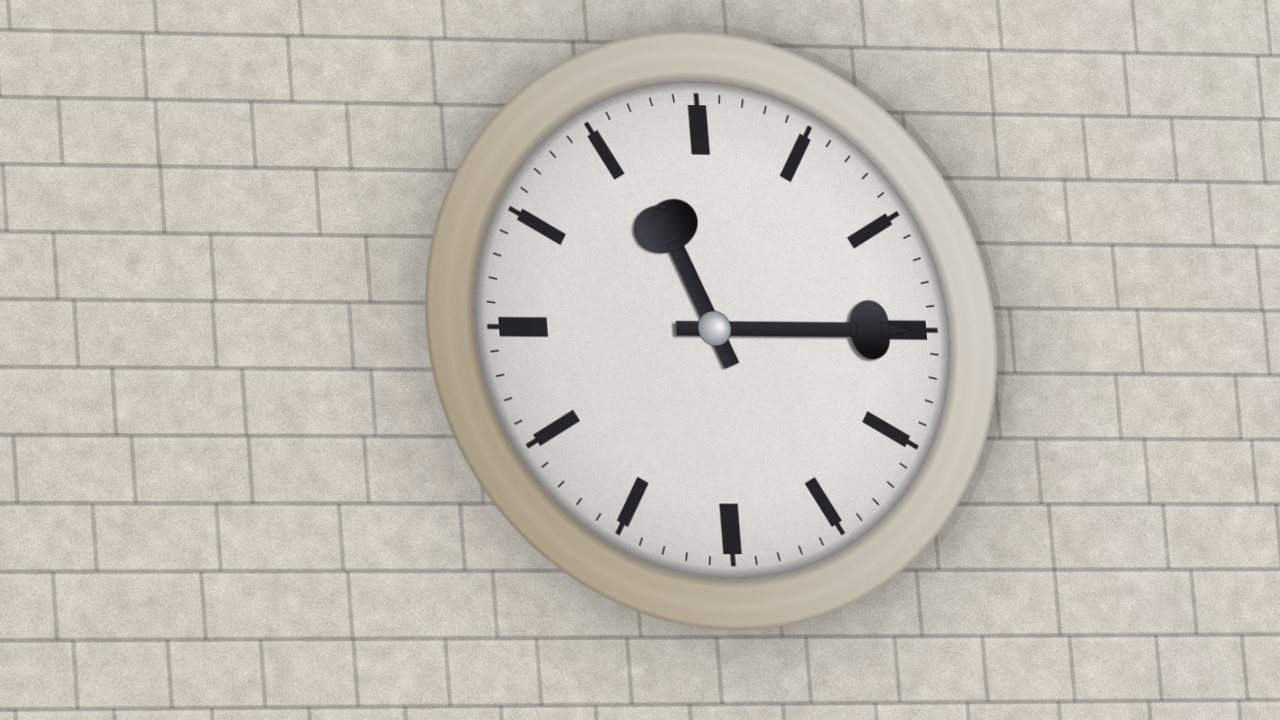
11.15
